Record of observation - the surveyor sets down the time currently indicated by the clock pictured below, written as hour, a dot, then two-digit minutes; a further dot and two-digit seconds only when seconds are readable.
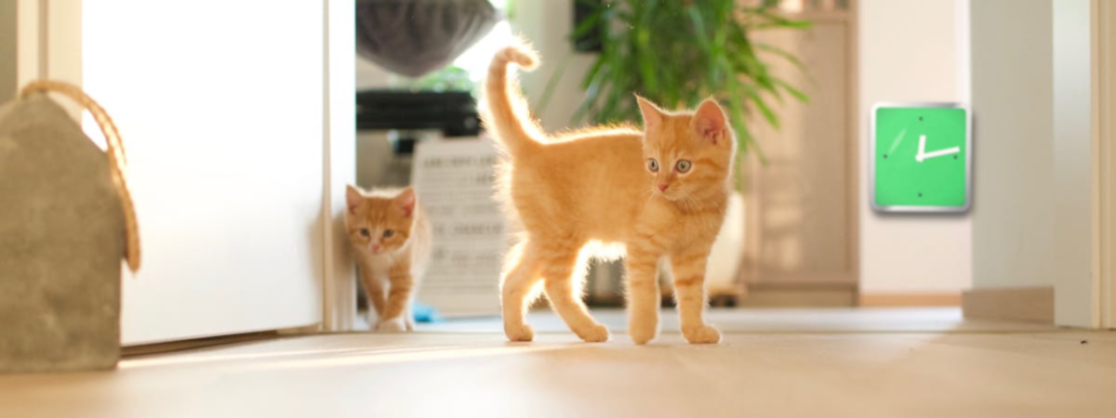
12.13
